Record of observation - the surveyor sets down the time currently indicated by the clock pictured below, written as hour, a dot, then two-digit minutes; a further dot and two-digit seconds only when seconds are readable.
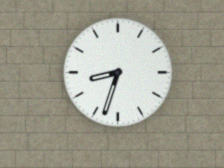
8.33
